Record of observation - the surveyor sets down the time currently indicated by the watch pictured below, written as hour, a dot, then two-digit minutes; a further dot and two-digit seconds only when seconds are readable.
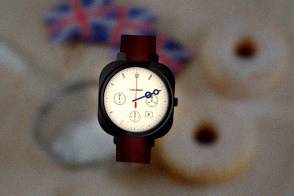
2.11
